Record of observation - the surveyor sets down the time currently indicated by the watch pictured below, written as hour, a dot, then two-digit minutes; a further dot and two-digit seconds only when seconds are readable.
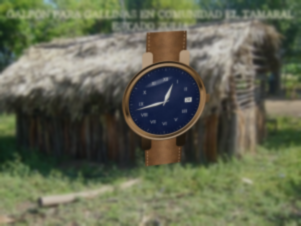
12.43
